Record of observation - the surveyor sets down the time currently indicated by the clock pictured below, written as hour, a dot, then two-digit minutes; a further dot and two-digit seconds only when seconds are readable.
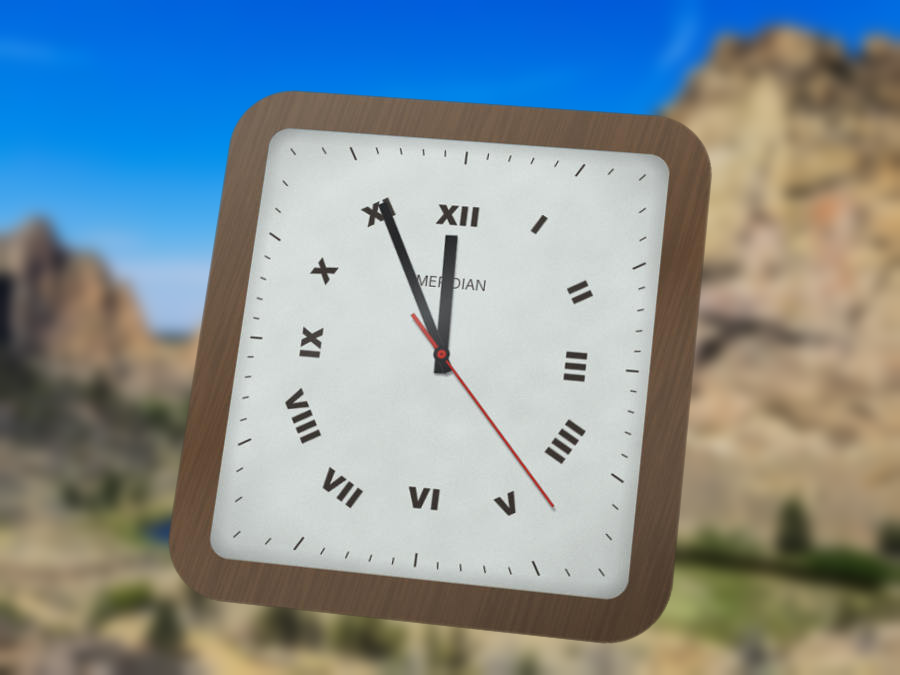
11.55.23
